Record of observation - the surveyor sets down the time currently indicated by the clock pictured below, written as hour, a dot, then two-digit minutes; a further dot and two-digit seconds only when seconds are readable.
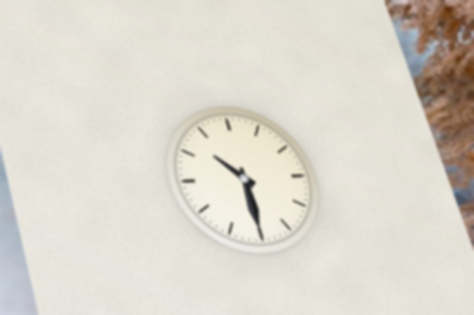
10.30
